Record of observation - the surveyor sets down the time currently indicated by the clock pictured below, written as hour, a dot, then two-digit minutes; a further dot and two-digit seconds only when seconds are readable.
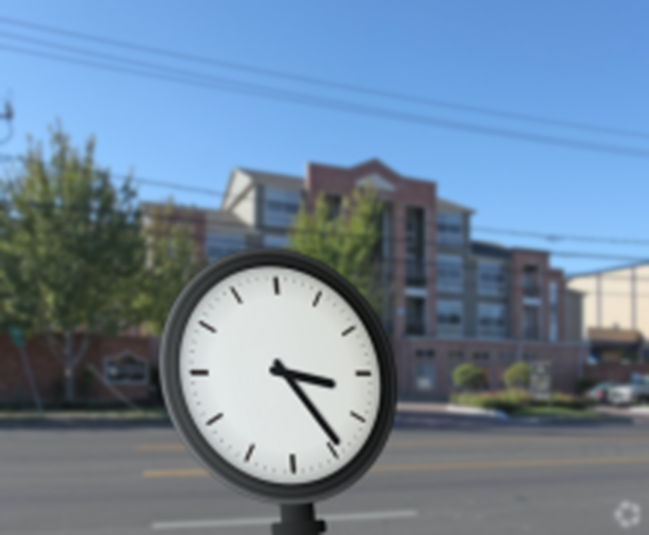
3.24
